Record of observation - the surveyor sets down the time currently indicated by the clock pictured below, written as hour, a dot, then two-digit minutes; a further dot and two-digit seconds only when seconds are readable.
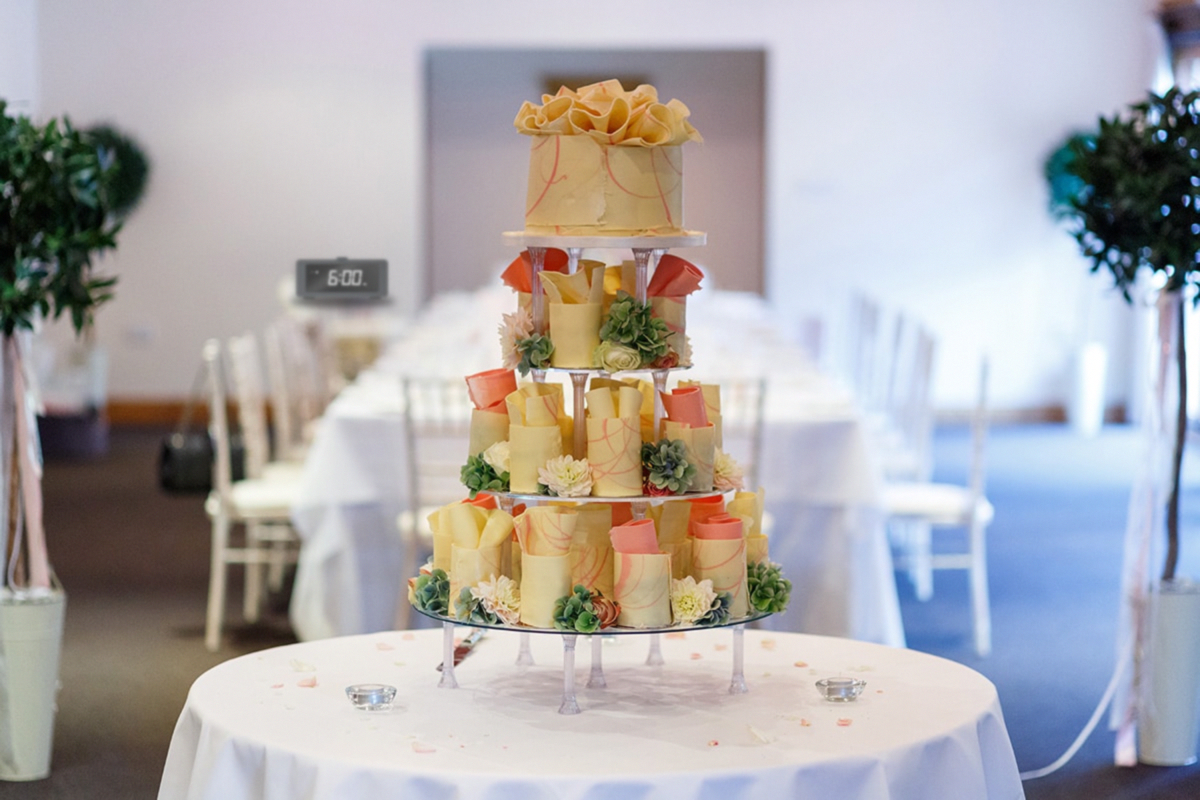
6.00
